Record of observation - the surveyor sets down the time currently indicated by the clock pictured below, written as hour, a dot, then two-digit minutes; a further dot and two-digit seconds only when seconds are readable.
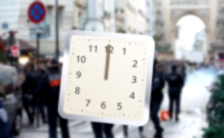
12.00
